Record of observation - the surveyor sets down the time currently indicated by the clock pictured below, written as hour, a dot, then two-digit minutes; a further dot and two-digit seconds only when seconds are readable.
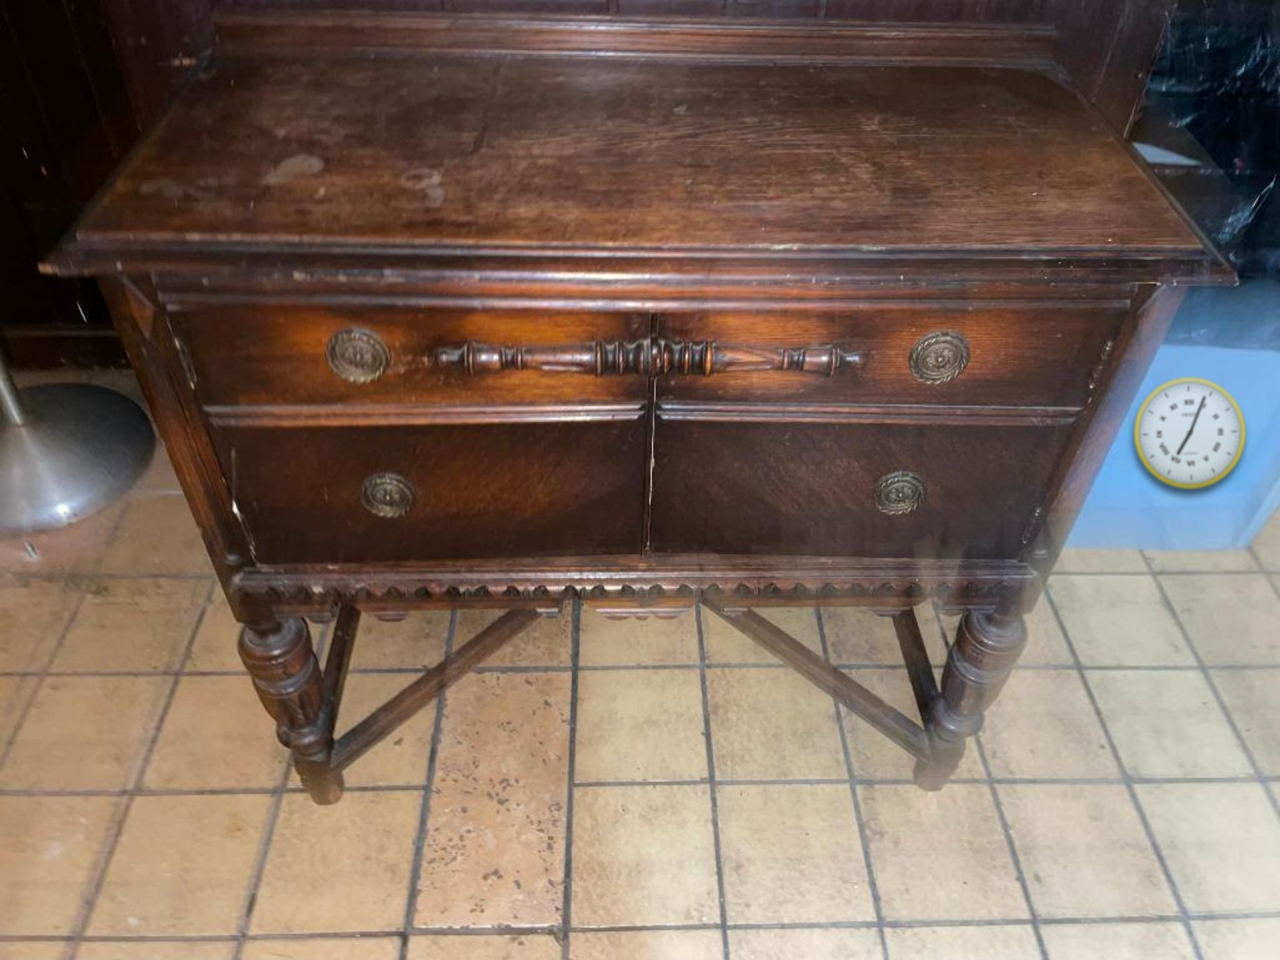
7.04
